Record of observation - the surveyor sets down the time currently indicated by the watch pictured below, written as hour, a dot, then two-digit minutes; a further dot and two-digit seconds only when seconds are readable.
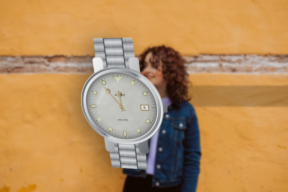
11.54
